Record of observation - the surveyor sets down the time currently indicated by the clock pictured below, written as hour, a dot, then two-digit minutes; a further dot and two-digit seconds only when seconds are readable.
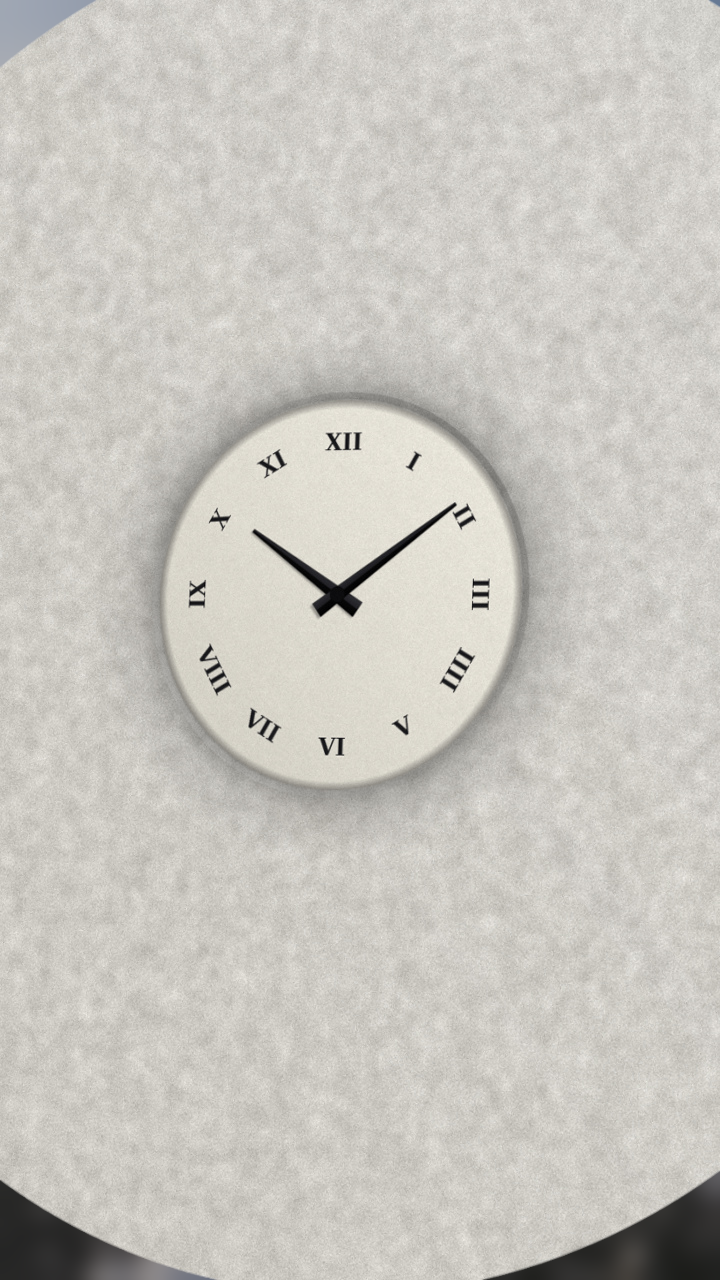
10.09
